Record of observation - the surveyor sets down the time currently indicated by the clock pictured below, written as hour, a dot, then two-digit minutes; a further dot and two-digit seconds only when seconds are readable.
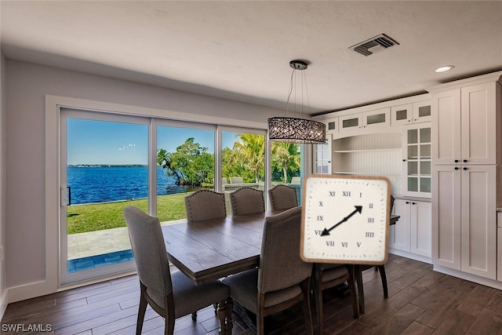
1.39
